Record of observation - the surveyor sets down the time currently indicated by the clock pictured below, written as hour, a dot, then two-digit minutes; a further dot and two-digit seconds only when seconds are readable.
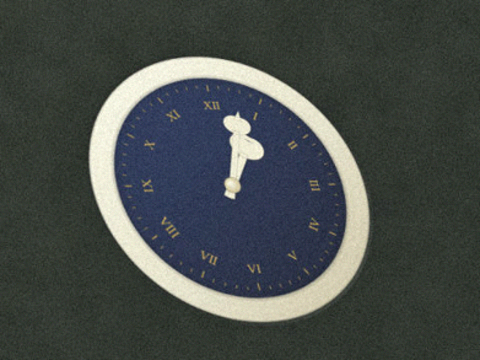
1.03
